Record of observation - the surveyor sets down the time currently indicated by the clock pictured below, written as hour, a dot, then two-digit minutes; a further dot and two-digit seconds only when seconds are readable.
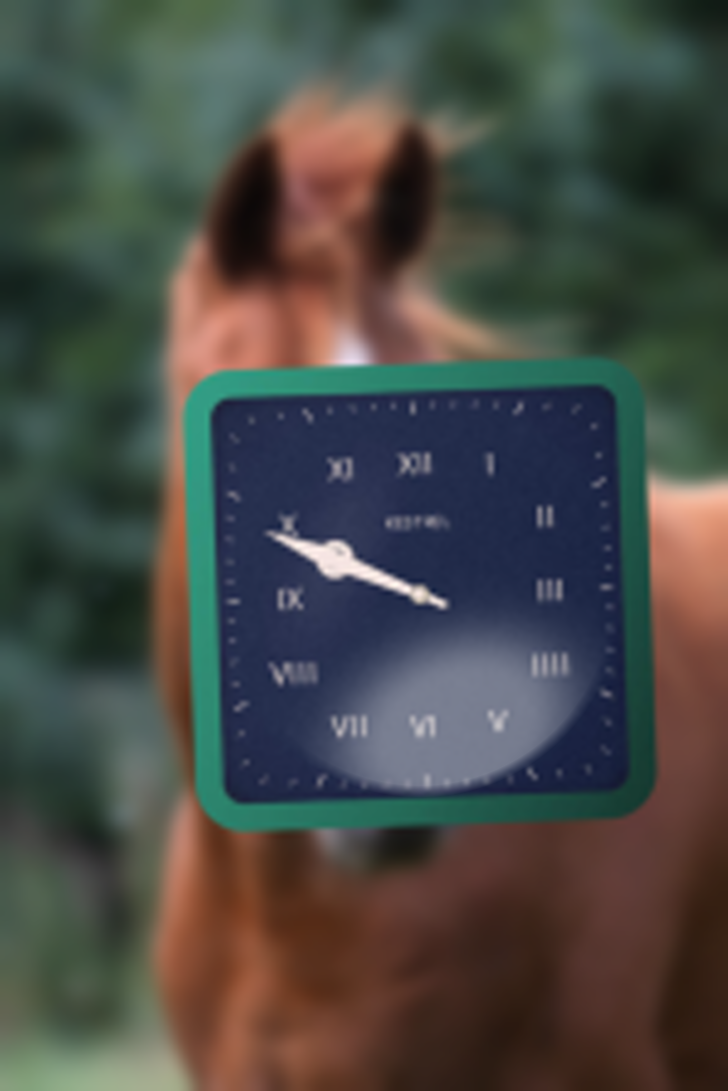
9.49
